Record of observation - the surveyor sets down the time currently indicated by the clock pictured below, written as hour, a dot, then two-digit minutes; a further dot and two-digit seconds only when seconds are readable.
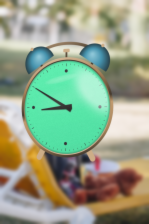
8.50
